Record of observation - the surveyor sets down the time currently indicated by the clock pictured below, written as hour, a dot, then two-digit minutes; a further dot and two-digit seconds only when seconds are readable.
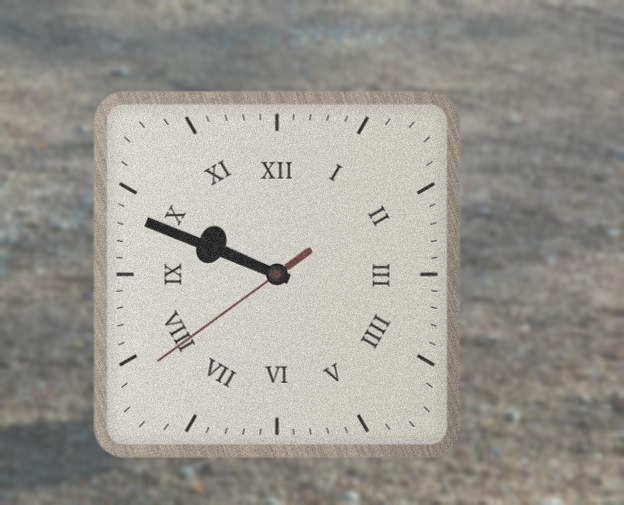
9.48.39
